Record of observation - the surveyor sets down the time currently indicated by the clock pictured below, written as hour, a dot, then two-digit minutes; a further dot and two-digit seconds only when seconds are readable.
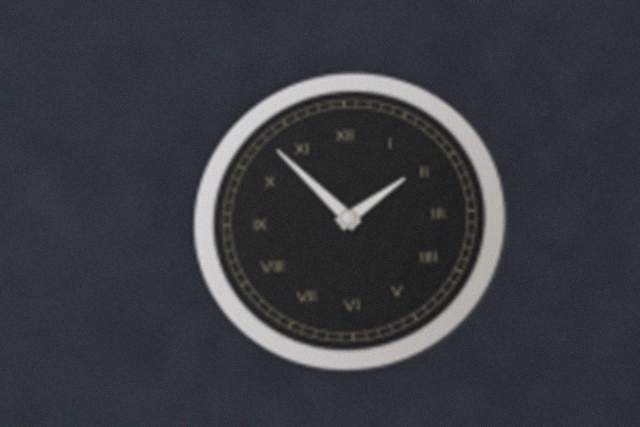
1.53
